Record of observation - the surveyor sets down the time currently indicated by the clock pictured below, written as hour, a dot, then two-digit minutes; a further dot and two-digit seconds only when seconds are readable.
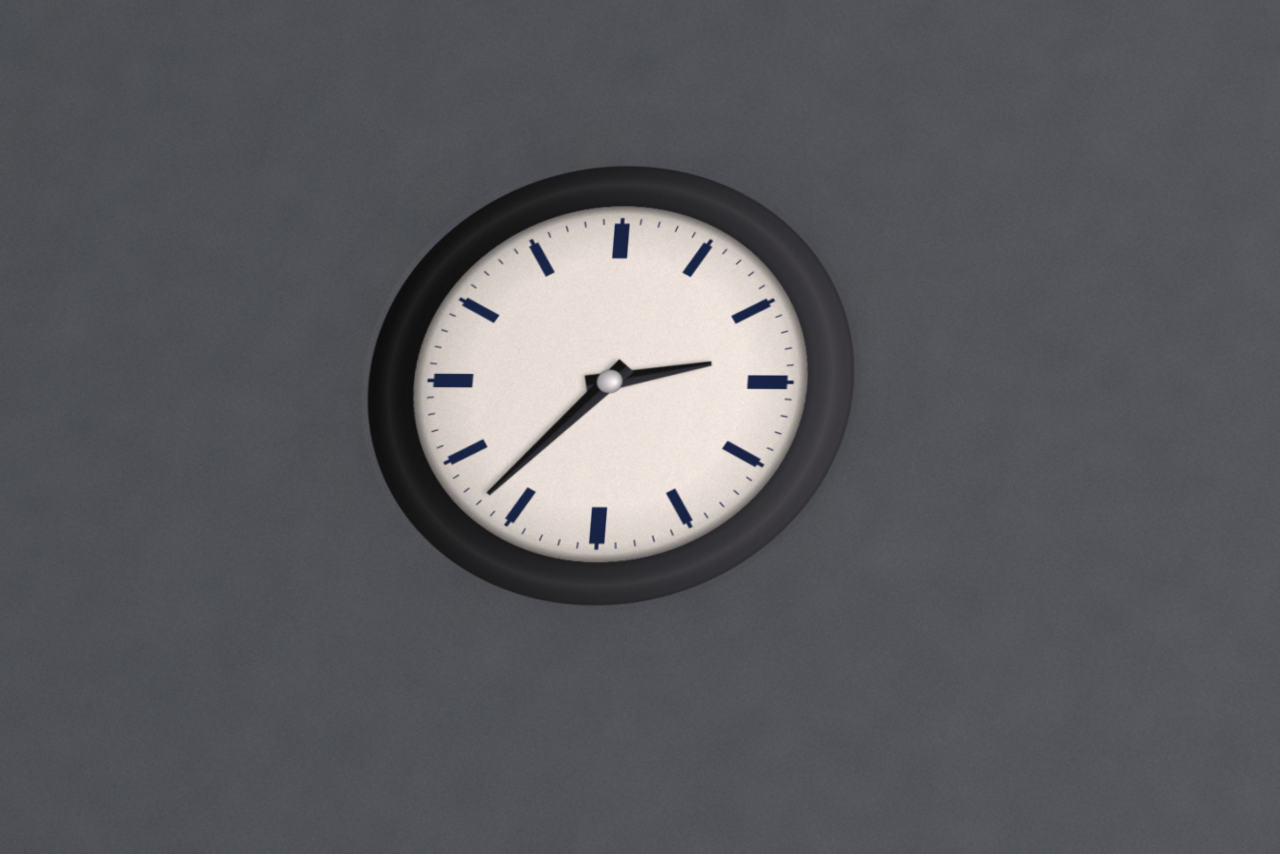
2.37
